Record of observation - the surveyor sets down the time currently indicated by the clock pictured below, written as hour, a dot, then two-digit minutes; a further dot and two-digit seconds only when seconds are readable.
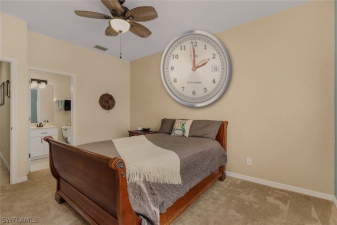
1.59
